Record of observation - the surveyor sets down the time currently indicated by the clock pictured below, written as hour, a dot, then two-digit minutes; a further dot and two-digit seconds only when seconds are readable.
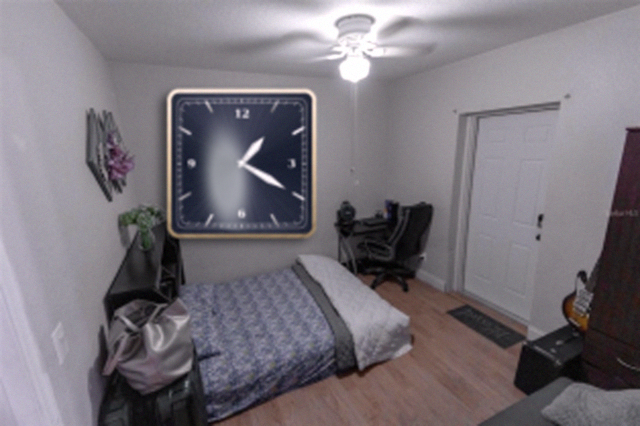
1.20
